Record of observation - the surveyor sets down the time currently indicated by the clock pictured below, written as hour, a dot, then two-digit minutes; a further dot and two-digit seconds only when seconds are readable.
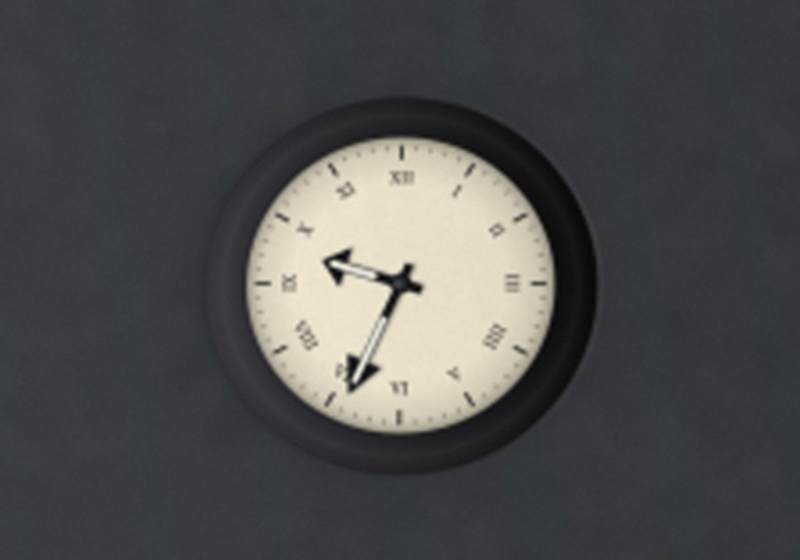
9.34
